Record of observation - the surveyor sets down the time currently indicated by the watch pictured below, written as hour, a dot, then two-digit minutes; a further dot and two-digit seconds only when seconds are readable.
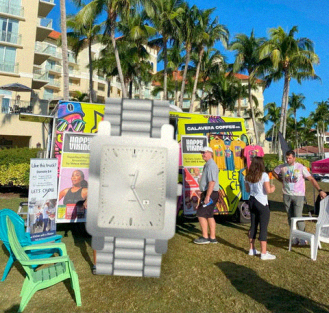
12.25
